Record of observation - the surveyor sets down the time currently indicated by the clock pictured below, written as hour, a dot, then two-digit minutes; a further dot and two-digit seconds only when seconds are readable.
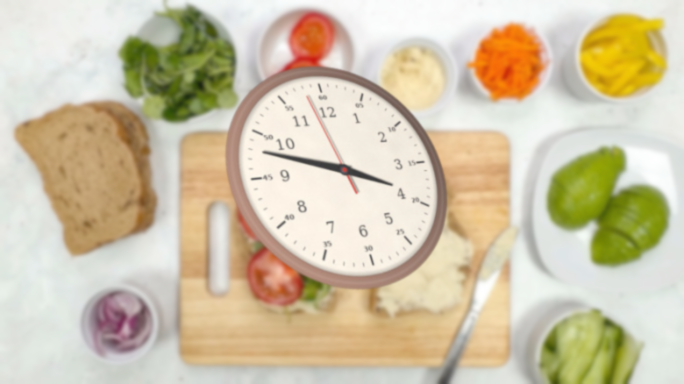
3.47.58
